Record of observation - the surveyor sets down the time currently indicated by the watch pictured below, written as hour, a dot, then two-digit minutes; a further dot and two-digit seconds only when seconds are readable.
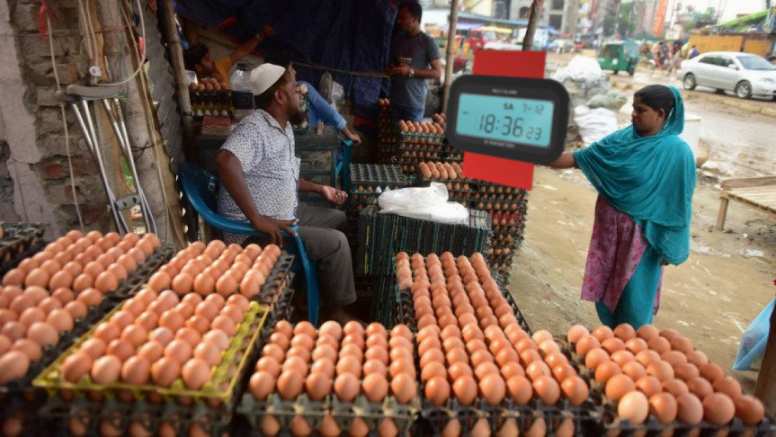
18.36.23
